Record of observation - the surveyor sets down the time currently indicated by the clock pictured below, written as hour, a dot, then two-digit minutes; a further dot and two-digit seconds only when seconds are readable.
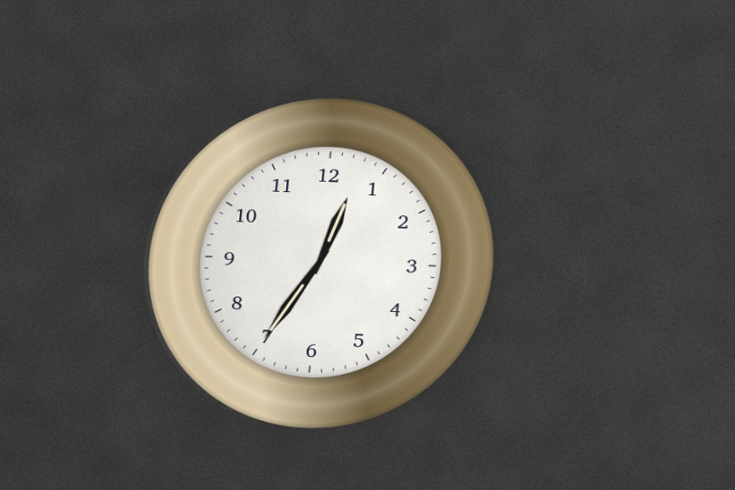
12.35
